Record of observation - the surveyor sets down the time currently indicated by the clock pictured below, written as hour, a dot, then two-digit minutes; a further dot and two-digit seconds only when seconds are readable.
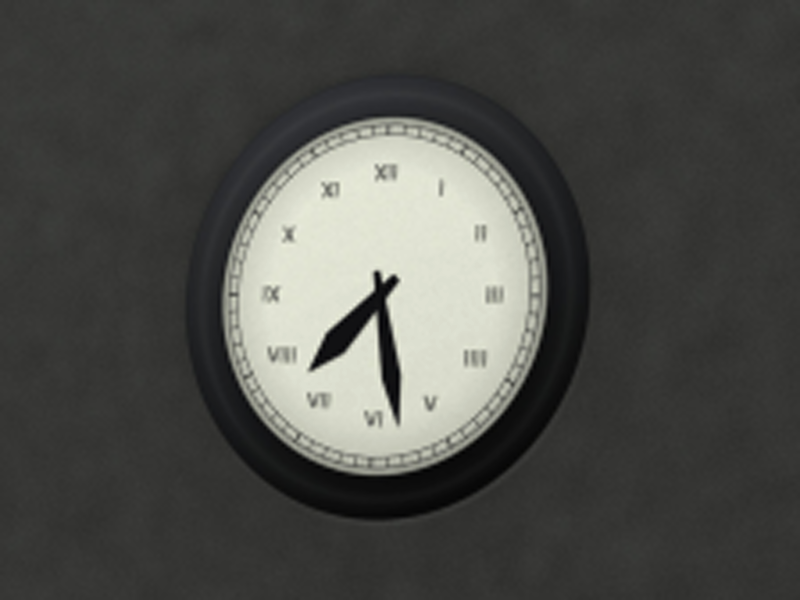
7.28
